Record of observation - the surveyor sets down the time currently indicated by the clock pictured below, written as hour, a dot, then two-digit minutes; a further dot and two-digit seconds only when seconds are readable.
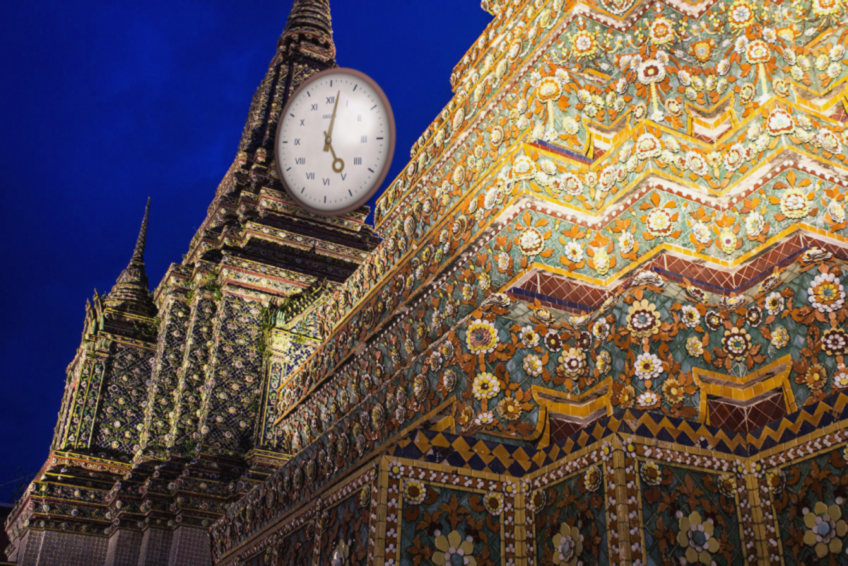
5.02
